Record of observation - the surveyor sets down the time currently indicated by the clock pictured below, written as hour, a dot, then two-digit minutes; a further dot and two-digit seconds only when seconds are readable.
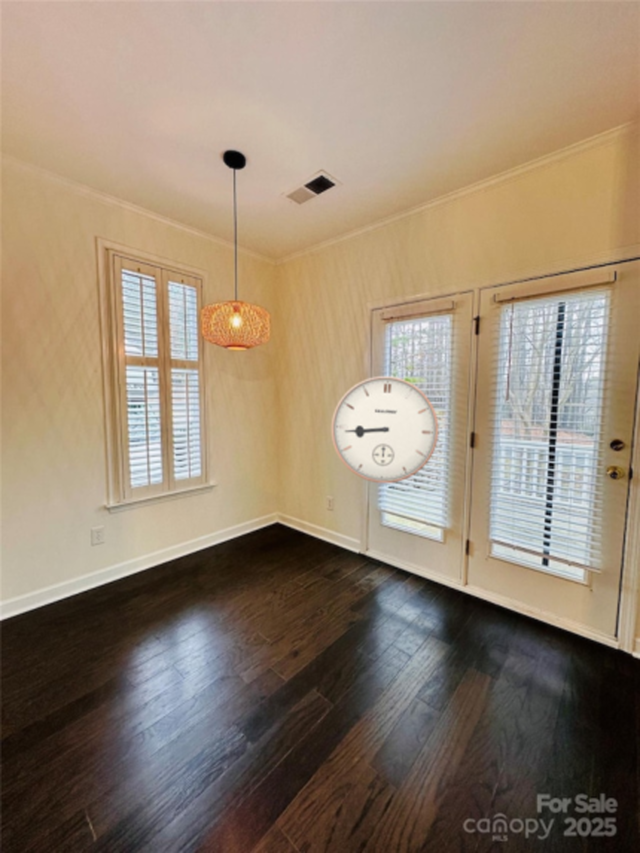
8.44
